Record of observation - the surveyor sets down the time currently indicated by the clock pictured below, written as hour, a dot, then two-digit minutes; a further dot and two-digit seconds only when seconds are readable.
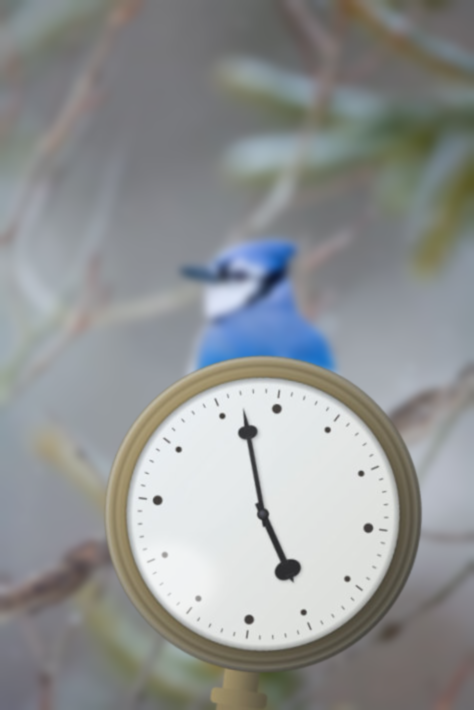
4.57
